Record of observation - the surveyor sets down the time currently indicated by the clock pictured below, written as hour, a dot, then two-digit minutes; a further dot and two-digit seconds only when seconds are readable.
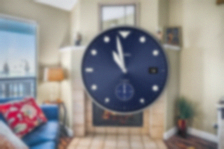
10.58
